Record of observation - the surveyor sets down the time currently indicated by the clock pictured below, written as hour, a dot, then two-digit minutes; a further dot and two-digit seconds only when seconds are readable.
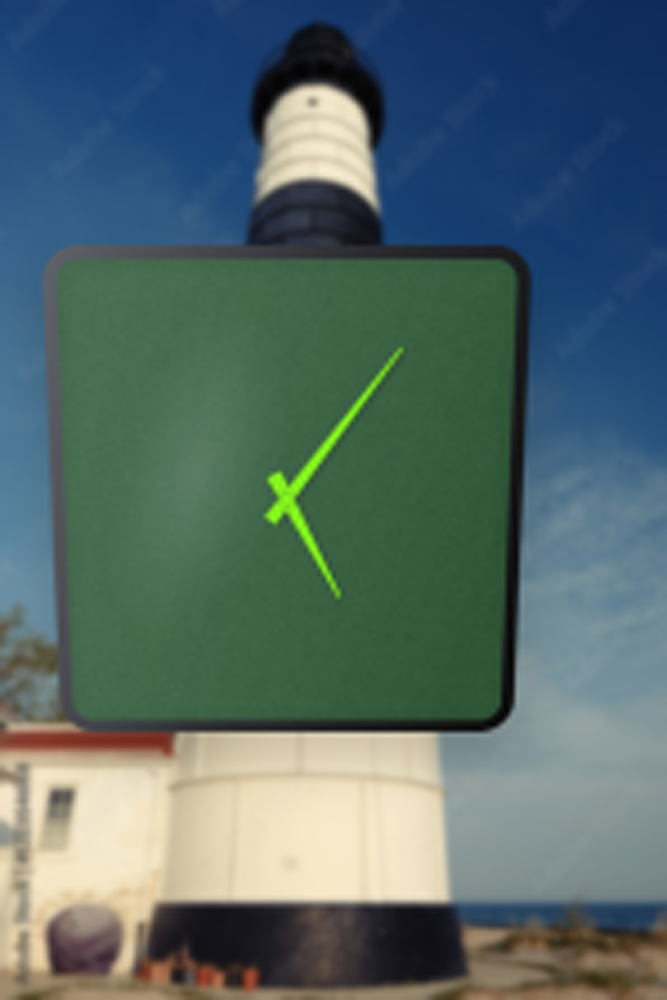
5.06
